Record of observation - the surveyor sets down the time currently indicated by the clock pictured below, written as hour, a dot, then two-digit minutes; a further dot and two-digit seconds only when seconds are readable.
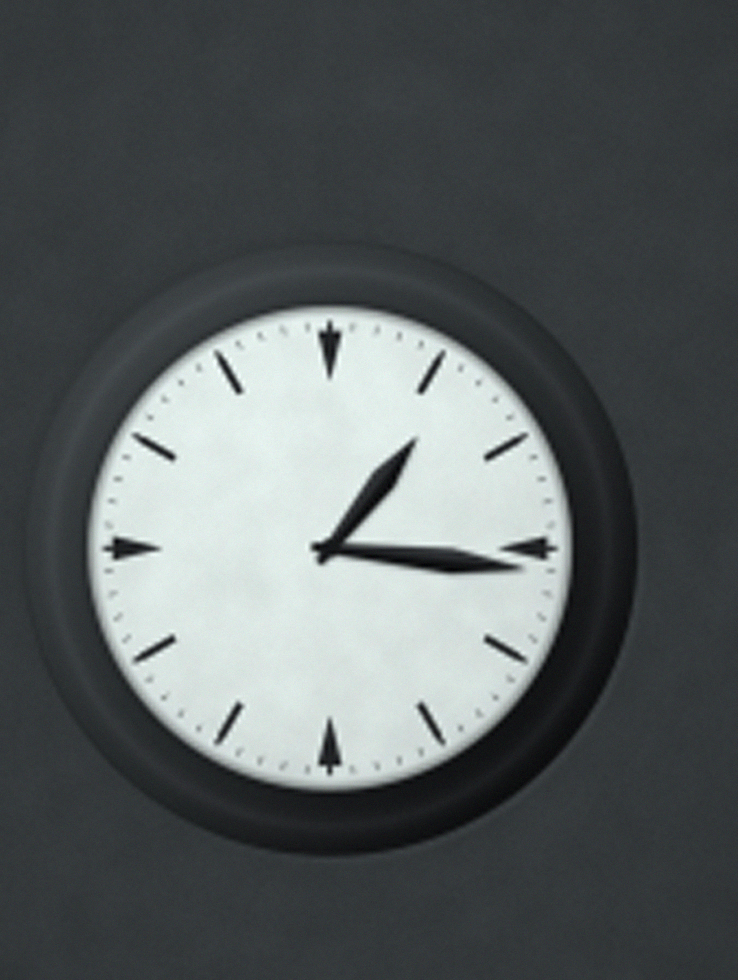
1.16
